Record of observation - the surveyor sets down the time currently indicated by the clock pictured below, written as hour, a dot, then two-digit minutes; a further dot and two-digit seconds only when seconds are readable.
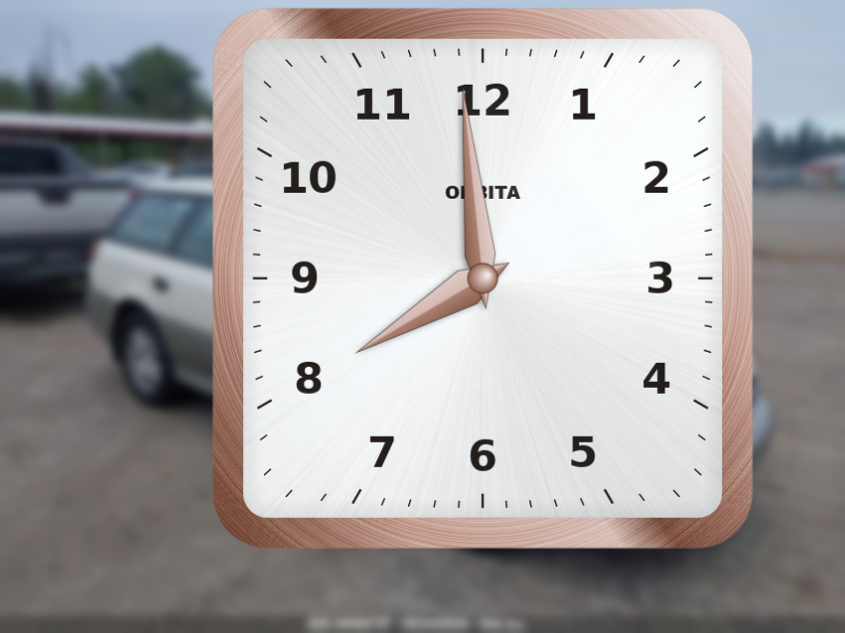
7.59
